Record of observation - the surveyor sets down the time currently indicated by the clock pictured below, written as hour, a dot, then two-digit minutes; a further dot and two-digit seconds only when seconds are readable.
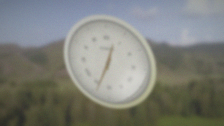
12.34
